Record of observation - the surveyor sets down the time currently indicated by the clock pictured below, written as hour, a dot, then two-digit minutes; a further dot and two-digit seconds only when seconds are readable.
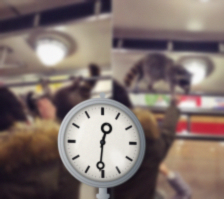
12.31
